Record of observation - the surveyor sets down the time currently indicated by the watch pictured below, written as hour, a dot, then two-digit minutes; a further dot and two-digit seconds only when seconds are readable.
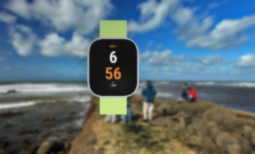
6.56
